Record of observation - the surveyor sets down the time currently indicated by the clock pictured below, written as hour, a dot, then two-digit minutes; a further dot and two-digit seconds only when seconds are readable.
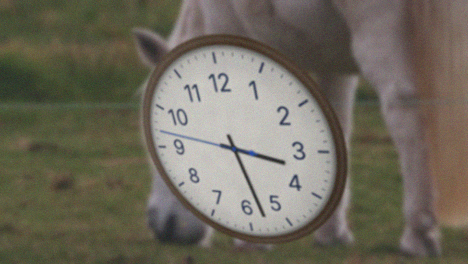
3.27.47
